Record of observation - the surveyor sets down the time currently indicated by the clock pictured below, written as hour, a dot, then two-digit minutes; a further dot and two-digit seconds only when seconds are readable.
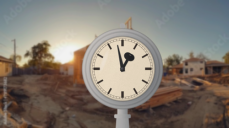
12.58
